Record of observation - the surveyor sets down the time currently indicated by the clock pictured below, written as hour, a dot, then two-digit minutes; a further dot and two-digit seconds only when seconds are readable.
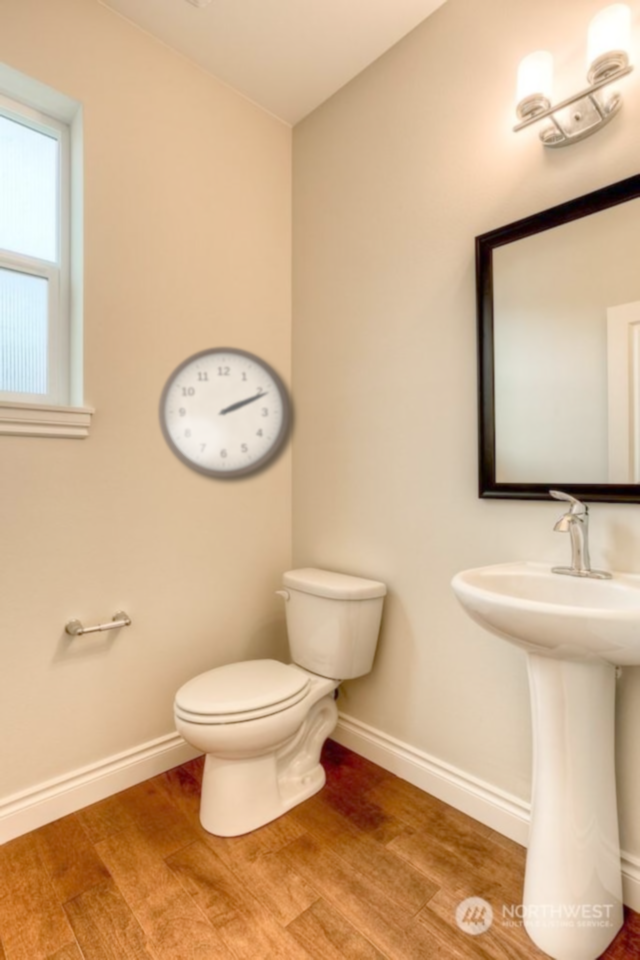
2.11
